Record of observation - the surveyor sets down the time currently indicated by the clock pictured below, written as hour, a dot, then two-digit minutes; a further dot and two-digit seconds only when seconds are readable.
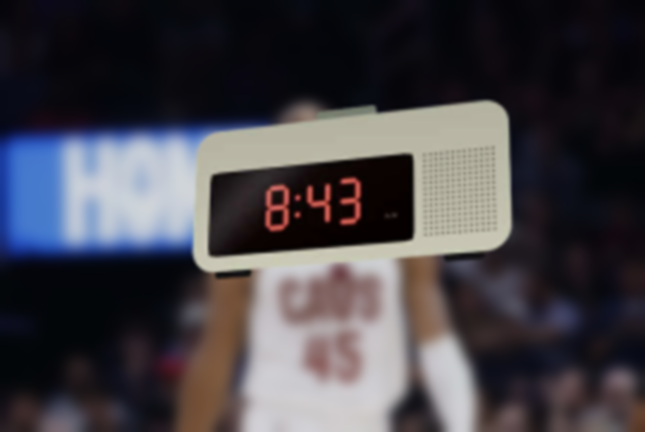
8.43
